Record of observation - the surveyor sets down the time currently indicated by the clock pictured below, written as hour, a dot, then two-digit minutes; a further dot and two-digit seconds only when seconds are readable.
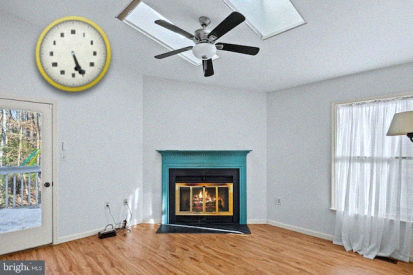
5.26
